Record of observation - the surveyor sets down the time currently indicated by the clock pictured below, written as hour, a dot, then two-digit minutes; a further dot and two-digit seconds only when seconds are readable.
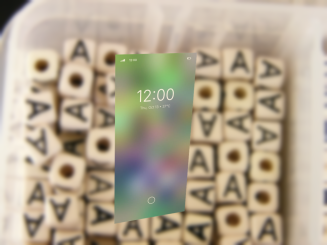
12.00
